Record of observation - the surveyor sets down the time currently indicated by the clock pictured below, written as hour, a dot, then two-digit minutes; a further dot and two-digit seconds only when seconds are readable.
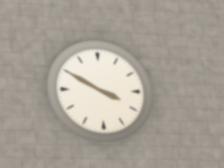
3.50
